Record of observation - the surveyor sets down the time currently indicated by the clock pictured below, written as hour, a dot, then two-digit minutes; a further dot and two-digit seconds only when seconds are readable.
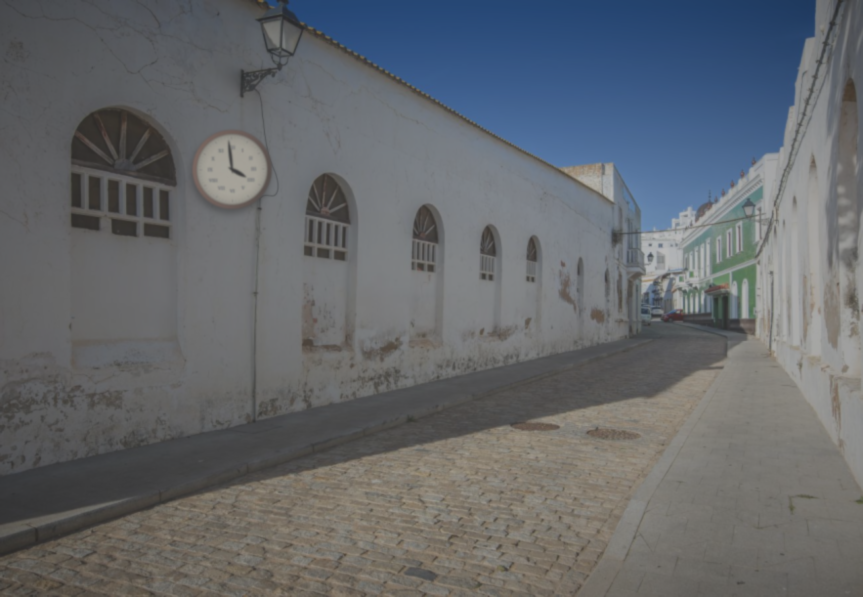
3.59
